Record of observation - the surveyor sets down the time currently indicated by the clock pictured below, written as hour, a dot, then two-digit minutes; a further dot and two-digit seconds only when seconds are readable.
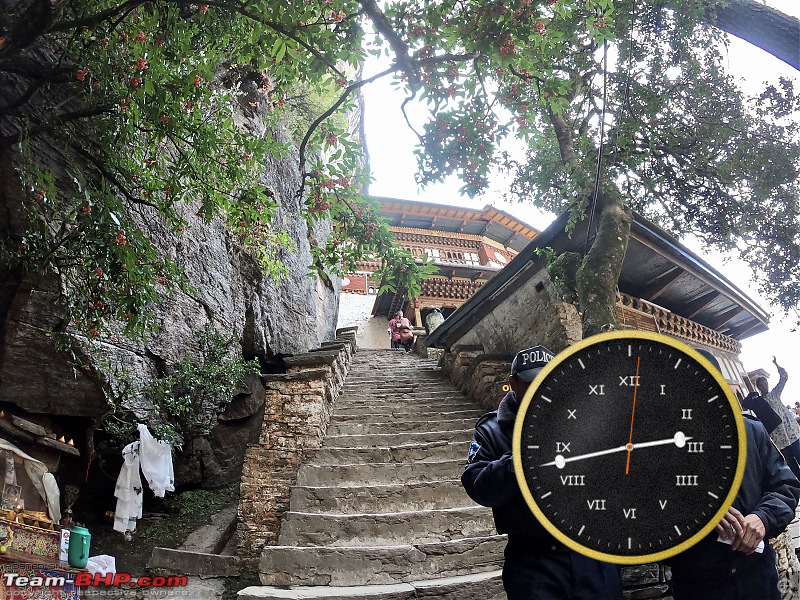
2.43.01
